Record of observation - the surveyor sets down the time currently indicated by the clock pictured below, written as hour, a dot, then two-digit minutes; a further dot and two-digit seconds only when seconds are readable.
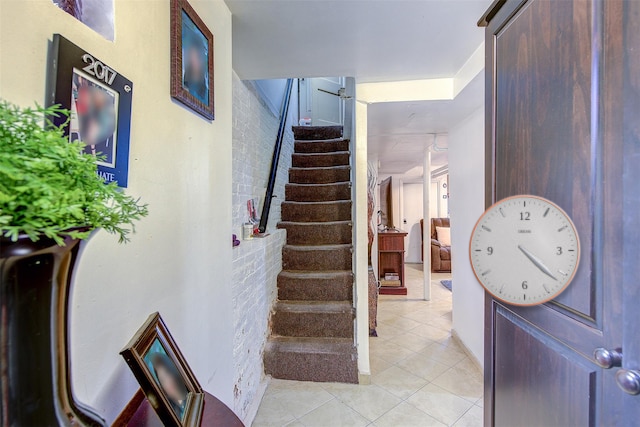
4.22
